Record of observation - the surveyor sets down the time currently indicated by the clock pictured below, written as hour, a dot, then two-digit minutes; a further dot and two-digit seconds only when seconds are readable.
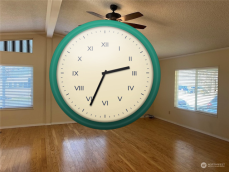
2.34
